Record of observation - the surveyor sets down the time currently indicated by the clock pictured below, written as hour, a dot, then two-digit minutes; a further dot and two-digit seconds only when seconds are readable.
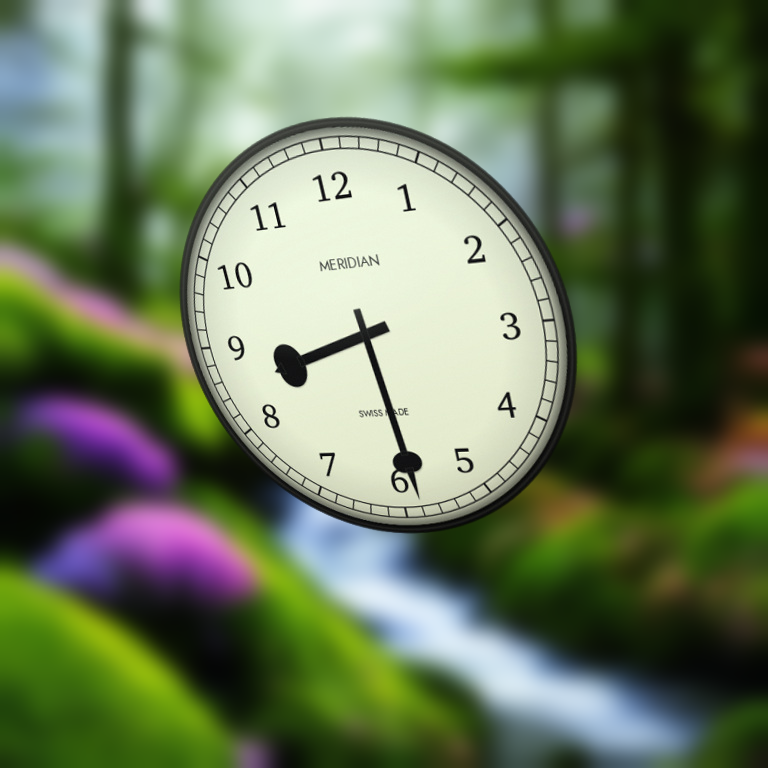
8.29
